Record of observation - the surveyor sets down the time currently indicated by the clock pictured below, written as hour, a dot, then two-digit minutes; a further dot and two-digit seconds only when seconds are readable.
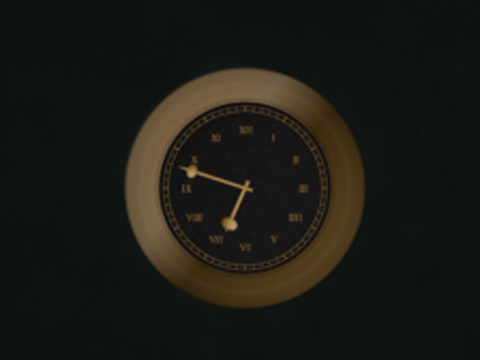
6.48
